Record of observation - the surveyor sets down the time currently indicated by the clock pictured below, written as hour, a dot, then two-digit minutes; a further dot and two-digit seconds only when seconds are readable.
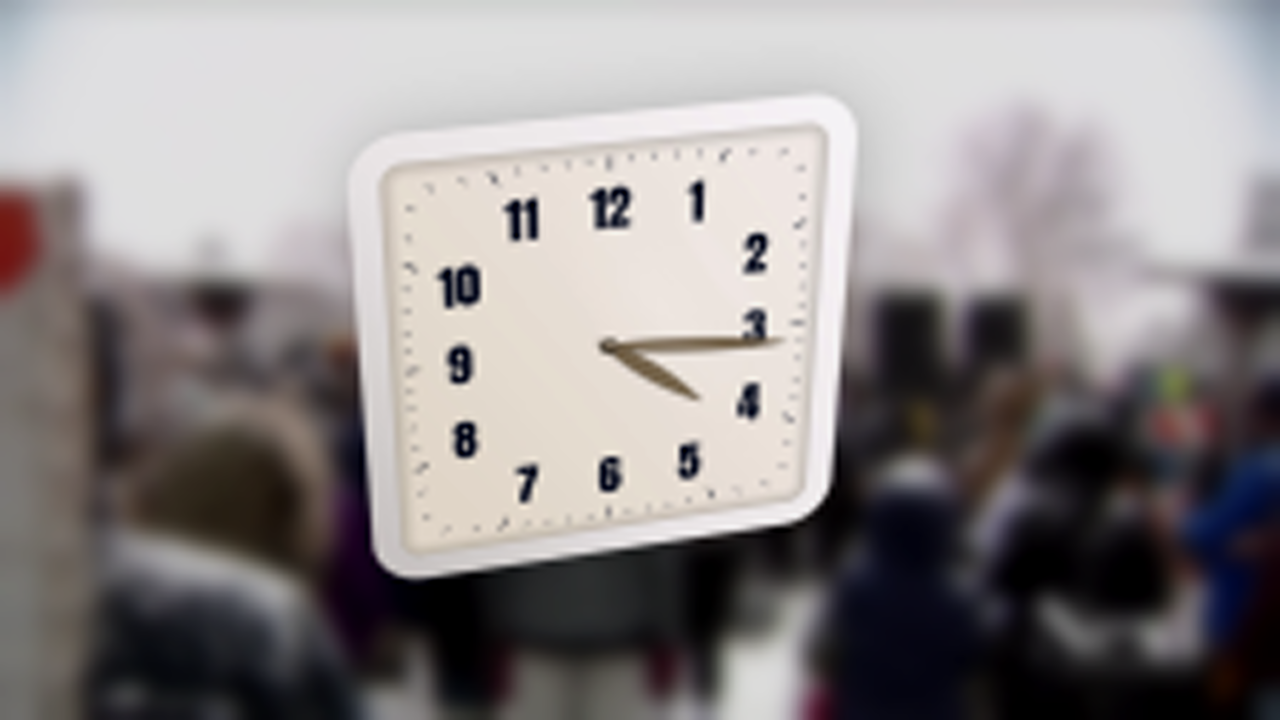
4.16
